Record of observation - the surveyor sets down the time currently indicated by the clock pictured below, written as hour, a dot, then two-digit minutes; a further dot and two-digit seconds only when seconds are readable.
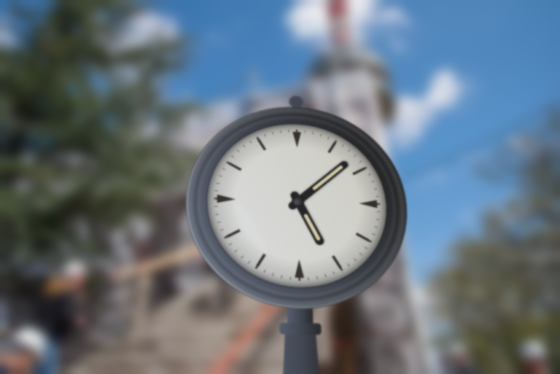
5.08
